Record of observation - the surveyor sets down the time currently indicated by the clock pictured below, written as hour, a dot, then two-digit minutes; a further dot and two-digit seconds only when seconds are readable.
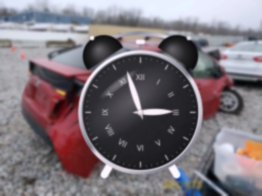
2.57
